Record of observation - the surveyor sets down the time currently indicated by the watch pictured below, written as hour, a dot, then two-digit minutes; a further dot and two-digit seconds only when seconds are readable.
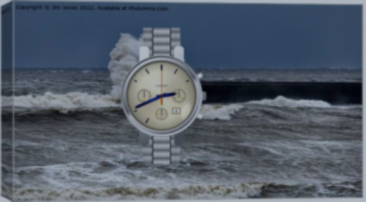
2.41
